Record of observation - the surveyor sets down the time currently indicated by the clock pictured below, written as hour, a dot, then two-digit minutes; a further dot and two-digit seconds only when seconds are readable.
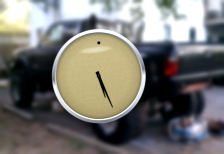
5.26
